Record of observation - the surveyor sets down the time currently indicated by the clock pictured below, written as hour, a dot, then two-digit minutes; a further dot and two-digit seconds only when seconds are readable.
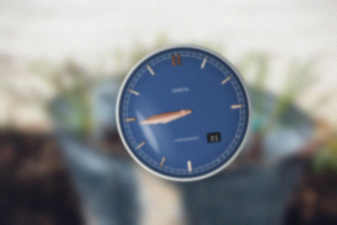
8.44
